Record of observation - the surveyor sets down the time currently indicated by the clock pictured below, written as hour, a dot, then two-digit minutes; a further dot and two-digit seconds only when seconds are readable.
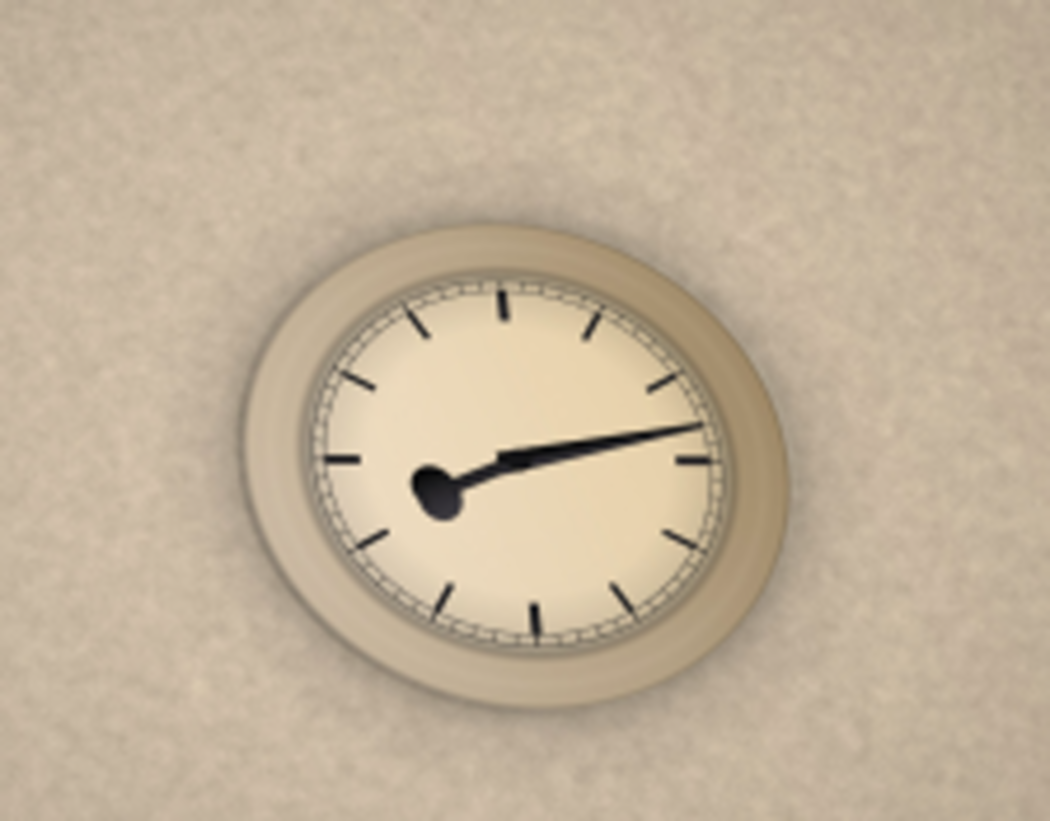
8.13
